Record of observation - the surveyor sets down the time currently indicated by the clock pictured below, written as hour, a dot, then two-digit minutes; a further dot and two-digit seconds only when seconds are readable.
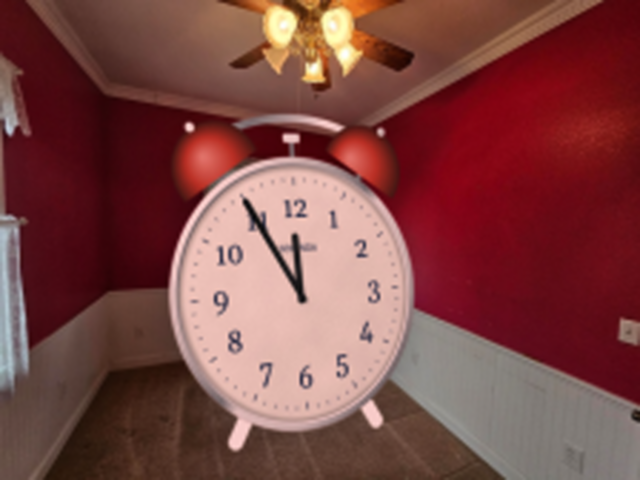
11.55
